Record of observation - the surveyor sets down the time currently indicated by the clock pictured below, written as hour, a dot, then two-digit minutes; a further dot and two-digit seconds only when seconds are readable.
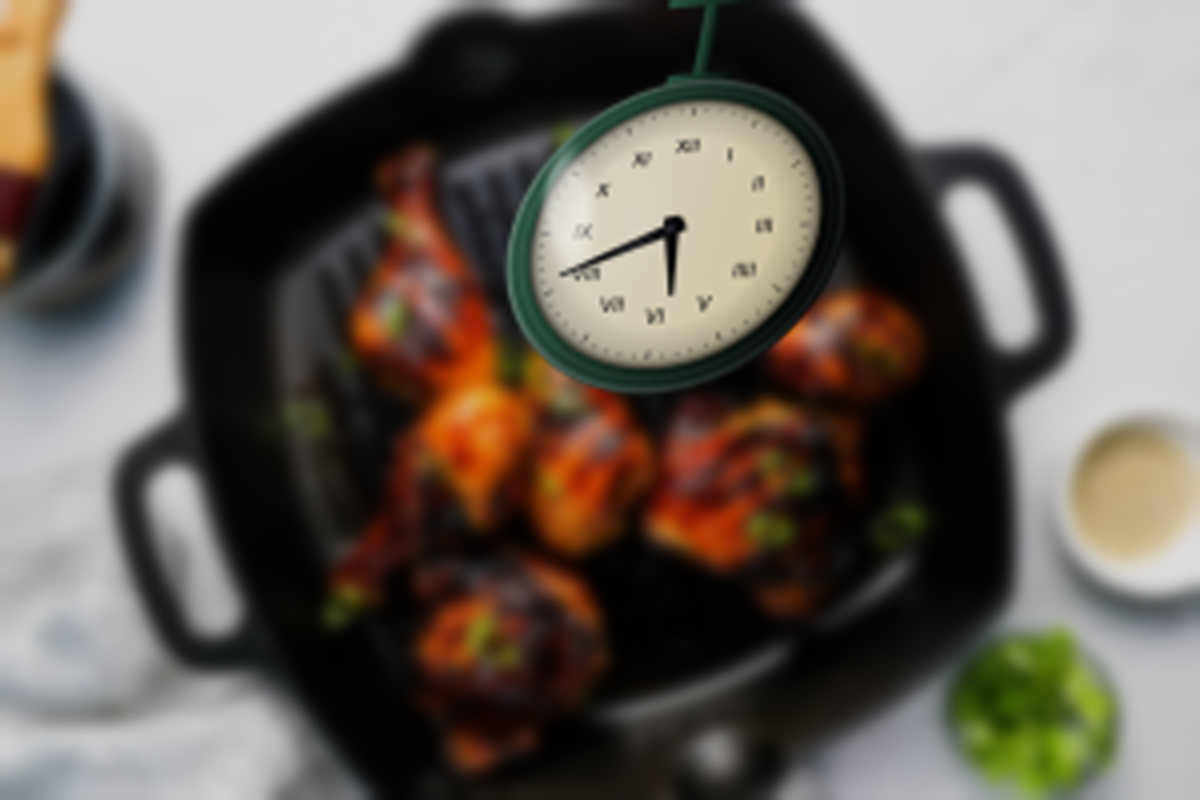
5.41
